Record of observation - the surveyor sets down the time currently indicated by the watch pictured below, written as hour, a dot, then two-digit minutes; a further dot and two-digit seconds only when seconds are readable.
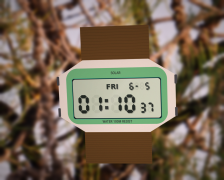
1.10.37
